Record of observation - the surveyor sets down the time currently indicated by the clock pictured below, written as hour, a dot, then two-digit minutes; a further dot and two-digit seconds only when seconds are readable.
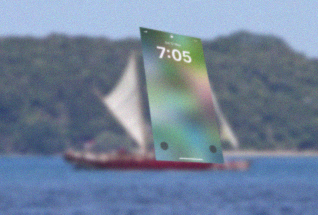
7.05
